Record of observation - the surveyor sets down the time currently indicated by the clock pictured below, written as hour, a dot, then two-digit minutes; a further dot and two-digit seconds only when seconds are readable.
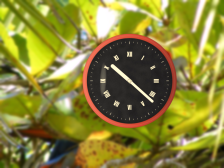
10.22
